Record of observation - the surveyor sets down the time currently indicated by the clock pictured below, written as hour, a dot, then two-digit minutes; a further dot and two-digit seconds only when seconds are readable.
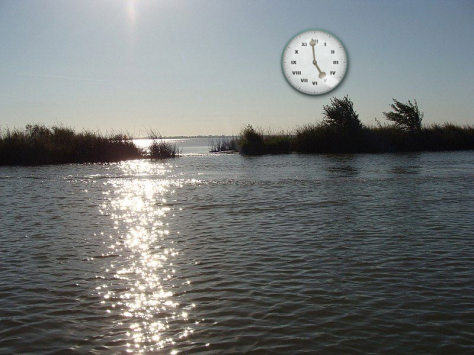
4.59
